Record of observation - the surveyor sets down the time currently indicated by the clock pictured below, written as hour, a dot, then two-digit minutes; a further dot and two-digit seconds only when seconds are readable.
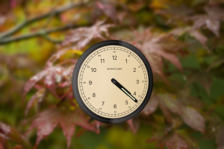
4.22
